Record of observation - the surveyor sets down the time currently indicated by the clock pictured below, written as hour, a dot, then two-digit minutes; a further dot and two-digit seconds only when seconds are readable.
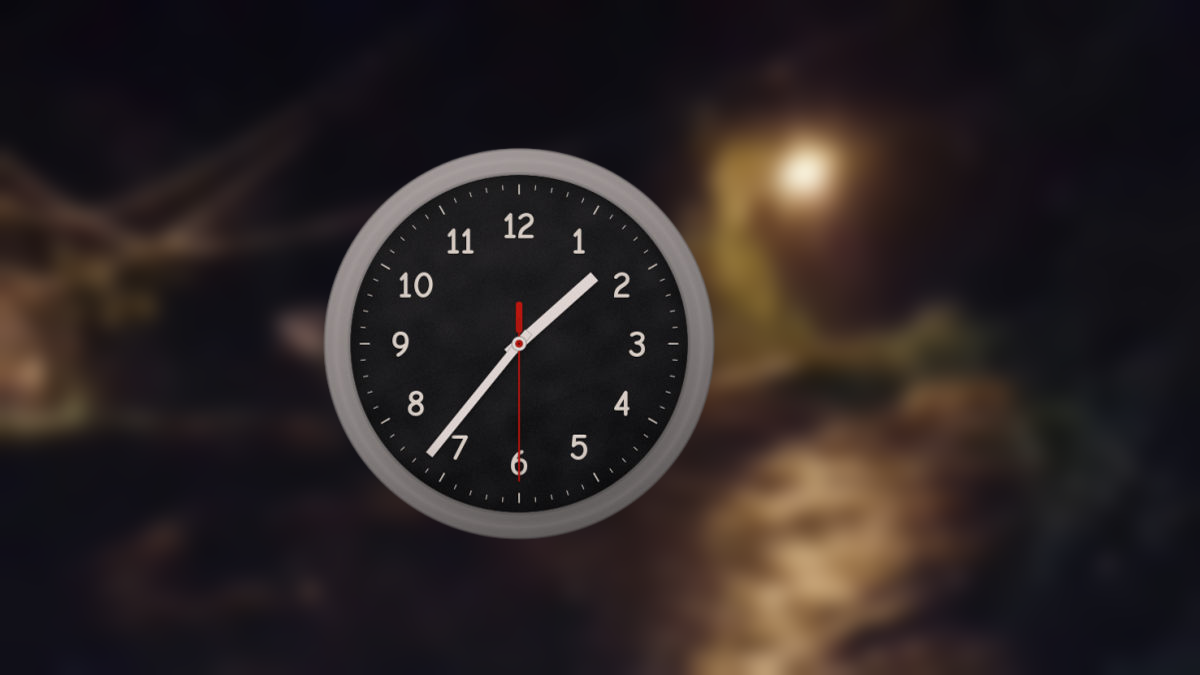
1.36.30
